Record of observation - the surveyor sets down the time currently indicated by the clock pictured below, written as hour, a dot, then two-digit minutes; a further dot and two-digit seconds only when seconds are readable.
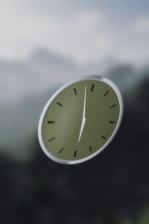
5.58
